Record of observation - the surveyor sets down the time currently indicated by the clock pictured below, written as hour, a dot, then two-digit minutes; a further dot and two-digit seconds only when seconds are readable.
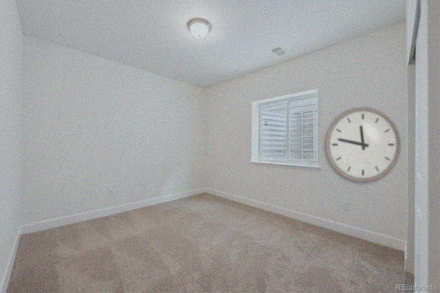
11.47
